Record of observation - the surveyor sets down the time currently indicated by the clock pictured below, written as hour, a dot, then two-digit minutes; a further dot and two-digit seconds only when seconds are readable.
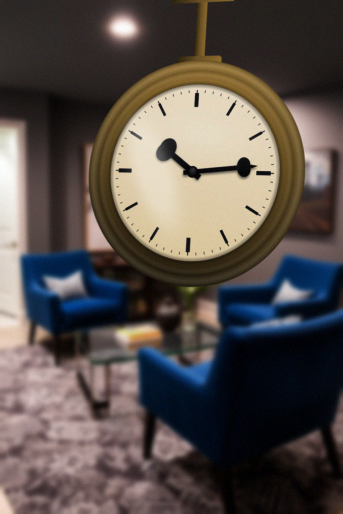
10.14
